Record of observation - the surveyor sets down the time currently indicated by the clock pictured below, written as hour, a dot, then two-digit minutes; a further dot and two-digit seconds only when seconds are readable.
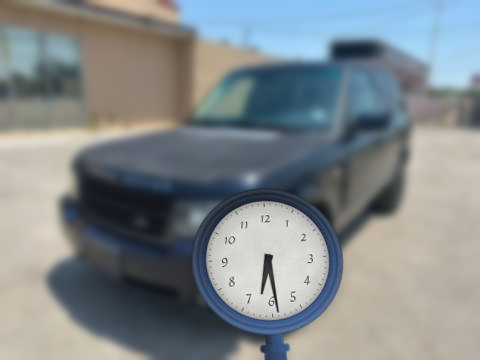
6.29
